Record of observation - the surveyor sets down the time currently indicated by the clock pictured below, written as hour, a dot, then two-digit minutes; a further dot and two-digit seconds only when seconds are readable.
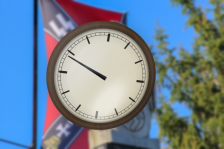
9.49
